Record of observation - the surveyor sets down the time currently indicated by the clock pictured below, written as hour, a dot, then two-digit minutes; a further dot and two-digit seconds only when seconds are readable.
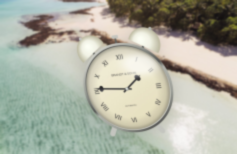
1.46
